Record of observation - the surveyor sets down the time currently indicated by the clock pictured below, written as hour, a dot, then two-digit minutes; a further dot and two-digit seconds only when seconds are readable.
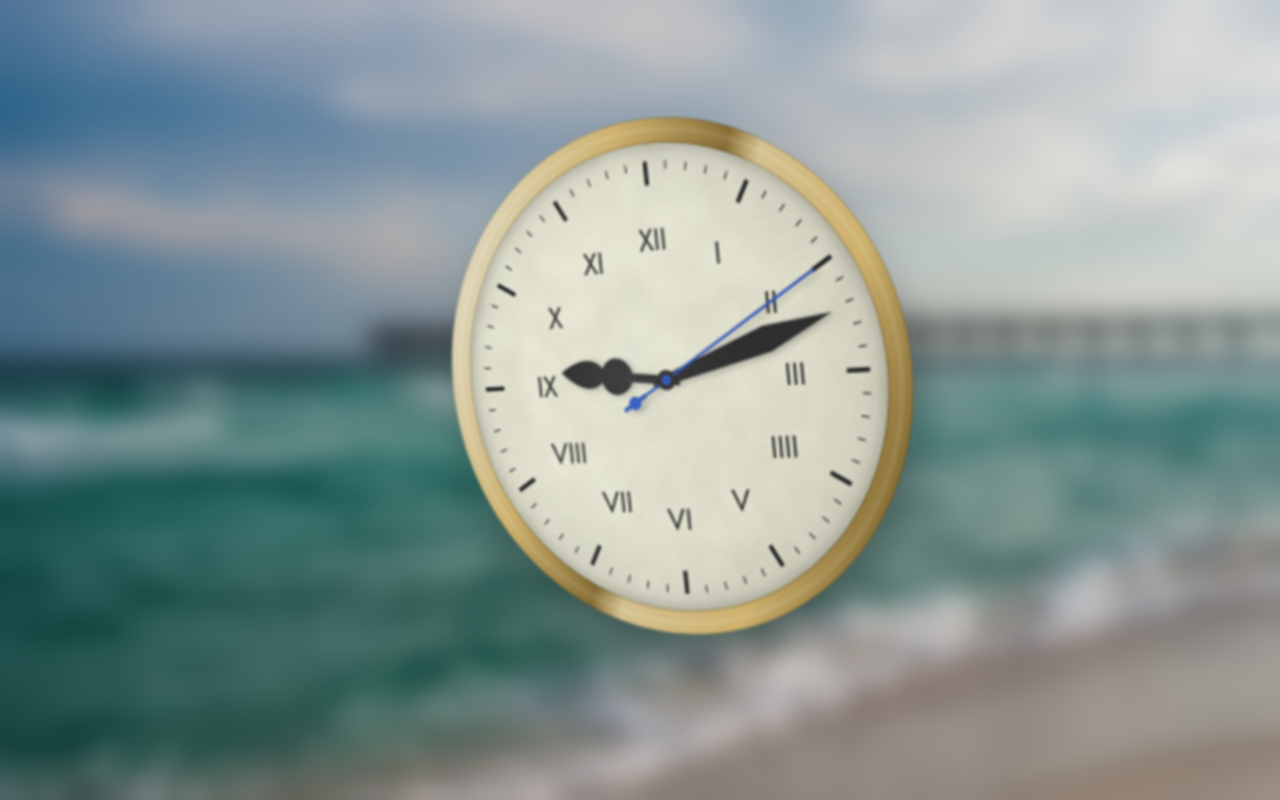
9.12.10
